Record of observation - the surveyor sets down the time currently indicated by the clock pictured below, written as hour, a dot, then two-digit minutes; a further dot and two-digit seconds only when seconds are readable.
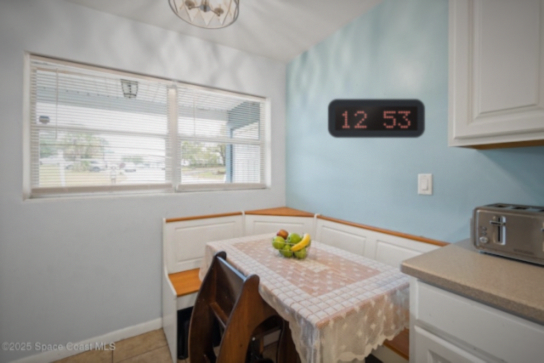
12.53
